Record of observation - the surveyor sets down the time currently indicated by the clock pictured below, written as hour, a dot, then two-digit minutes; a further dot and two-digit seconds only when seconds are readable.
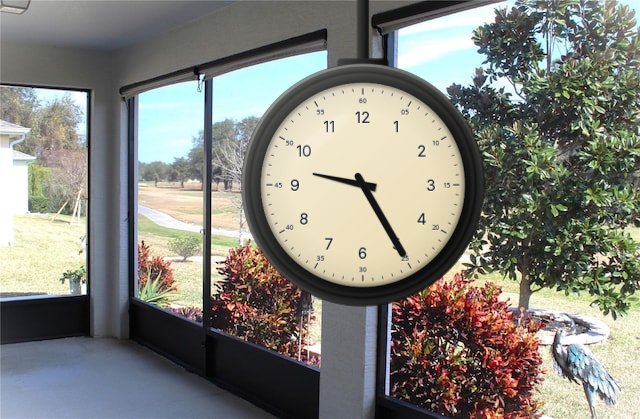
9.25
